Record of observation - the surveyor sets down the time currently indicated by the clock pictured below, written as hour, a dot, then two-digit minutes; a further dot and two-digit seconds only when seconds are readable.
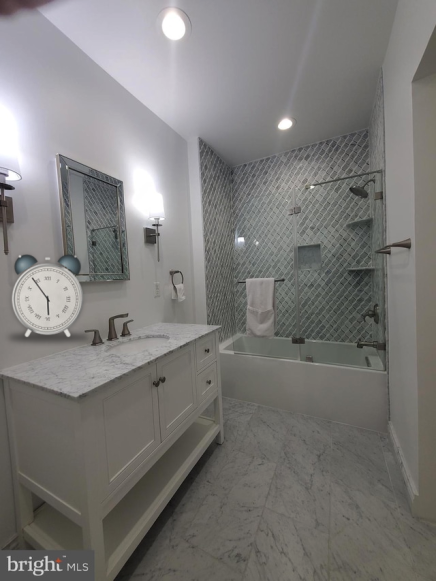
5.54
